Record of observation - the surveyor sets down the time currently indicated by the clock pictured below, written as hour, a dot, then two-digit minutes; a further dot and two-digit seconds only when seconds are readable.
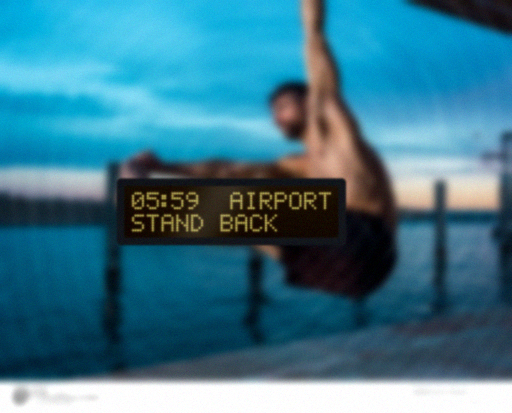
5.59
